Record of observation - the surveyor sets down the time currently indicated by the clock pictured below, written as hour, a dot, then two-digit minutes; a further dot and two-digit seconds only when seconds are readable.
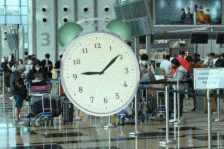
9.09
